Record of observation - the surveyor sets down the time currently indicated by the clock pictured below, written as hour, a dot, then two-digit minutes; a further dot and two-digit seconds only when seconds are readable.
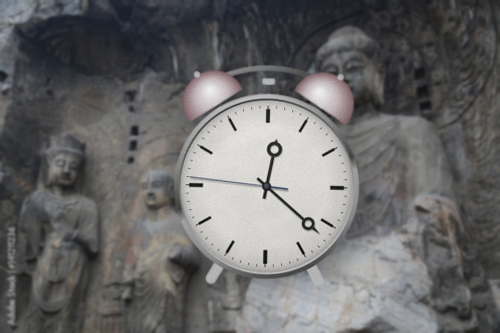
12.21.46
